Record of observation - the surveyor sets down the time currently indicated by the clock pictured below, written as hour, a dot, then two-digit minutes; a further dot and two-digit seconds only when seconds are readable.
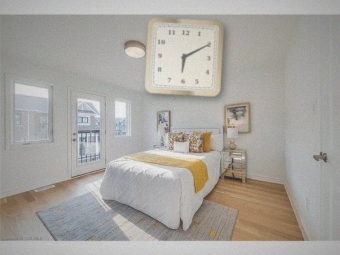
6.10
